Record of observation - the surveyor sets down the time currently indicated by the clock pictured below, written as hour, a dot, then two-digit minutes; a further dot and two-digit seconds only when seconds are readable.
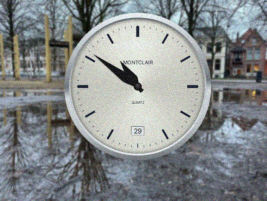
10.51
